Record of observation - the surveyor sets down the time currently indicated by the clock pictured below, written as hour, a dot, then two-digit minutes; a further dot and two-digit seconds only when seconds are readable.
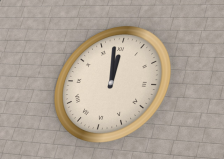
11.58
